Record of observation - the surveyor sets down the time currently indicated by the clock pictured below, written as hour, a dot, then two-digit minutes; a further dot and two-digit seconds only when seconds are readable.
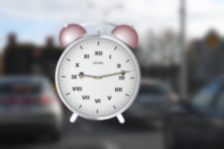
9.13
